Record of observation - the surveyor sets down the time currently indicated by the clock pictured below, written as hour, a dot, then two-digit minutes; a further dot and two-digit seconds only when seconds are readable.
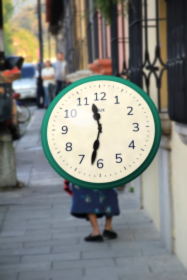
11.32
